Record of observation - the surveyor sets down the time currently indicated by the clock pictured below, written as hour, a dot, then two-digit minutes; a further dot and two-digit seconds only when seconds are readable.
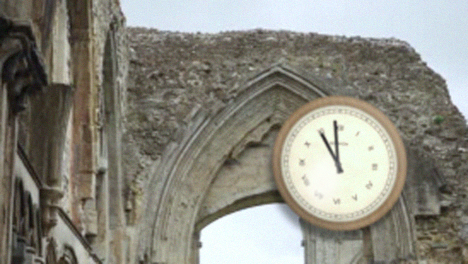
10.59
